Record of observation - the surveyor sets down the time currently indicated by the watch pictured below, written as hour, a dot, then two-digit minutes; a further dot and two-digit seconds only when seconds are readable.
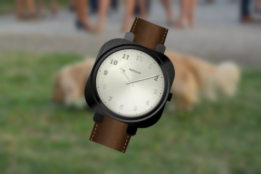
10.09
